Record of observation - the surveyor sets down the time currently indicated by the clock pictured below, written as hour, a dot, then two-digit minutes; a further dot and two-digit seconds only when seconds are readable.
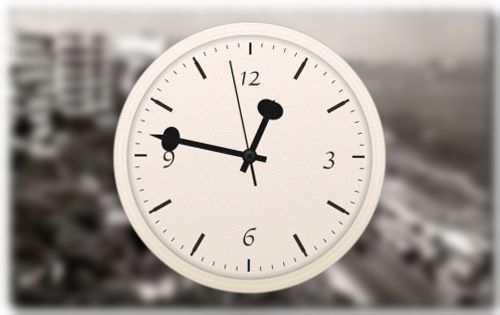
12.46.58
